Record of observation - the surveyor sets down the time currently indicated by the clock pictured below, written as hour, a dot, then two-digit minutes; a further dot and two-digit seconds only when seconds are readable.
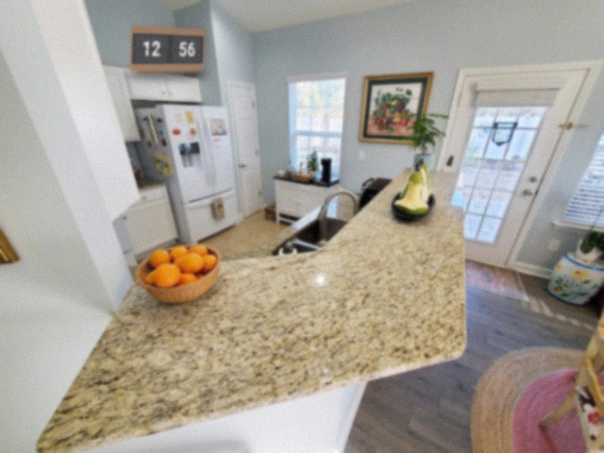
12.56
